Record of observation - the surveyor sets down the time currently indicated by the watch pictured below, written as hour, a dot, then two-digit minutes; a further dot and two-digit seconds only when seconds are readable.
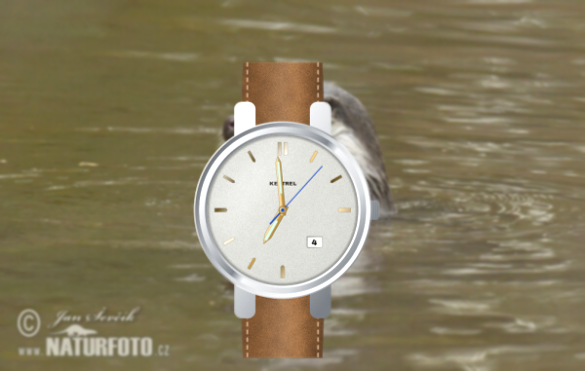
6.59.07
